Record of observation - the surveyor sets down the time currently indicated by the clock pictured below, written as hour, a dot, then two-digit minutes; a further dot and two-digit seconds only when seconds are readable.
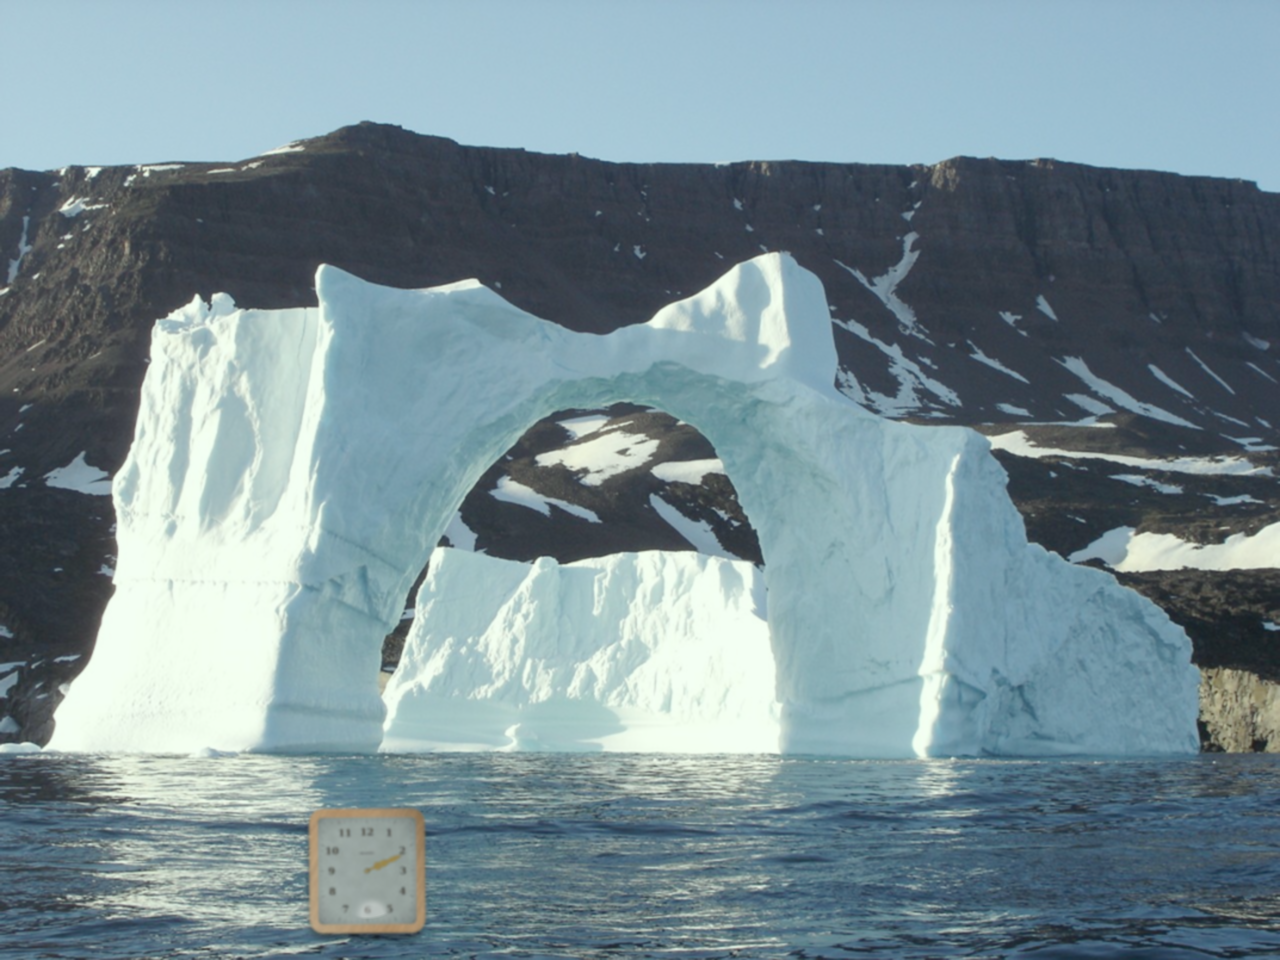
2.11
